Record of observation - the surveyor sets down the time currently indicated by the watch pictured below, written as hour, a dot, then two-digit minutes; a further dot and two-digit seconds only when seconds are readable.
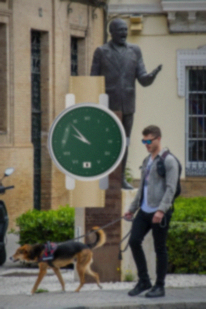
9.53
